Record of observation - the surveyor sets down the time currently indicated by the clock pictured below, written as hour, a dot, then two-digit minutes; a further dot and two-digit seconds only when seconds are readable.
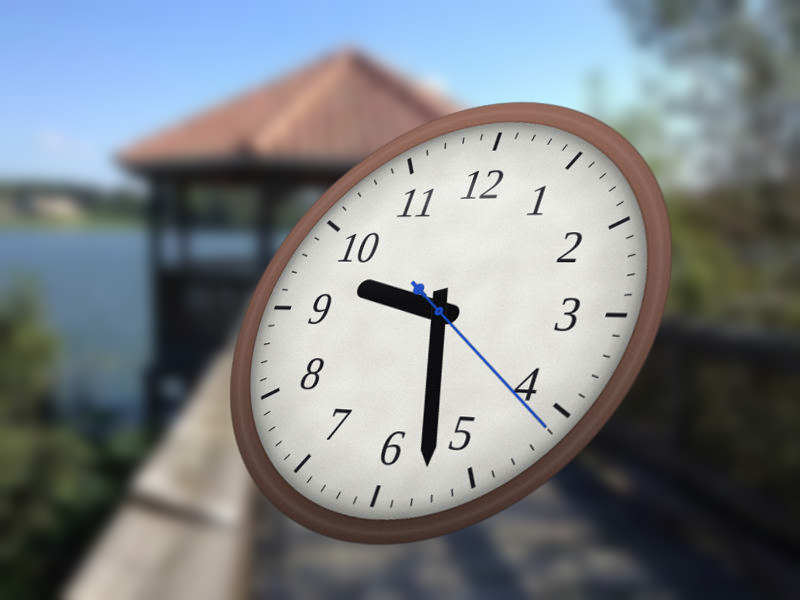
9.27.21
